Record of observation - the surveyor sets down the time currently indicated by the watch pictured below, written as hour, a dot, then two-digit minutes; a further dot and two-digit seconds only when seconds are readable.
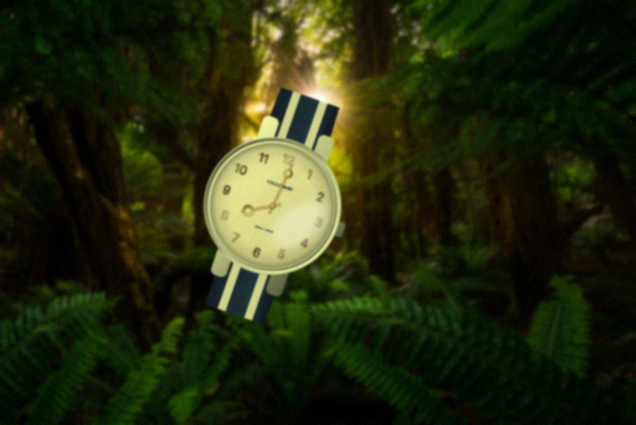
8.01
